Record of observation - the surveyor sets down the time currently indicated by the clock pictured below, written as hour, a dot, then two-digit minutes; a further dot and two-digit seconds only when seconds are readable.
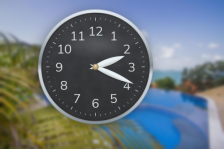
2.19
